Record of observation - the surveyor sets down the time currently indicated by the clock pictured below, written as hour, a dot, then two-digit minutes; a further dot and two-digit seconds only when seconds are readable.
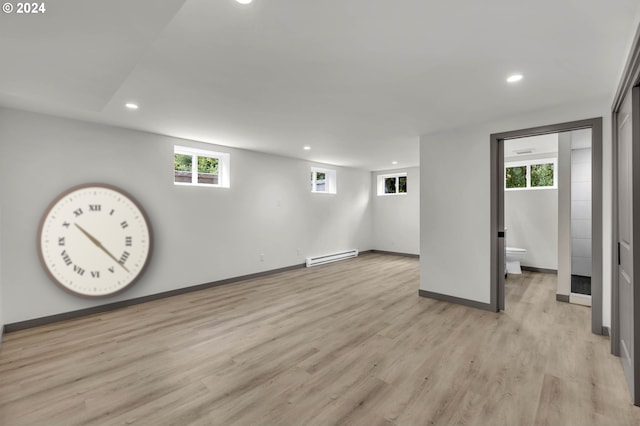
10.22
